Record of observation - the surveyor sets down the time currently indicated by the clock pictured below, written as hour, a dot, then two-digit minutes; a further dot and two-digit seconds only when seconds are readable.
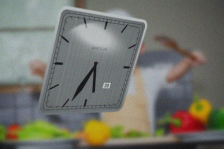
5.34
